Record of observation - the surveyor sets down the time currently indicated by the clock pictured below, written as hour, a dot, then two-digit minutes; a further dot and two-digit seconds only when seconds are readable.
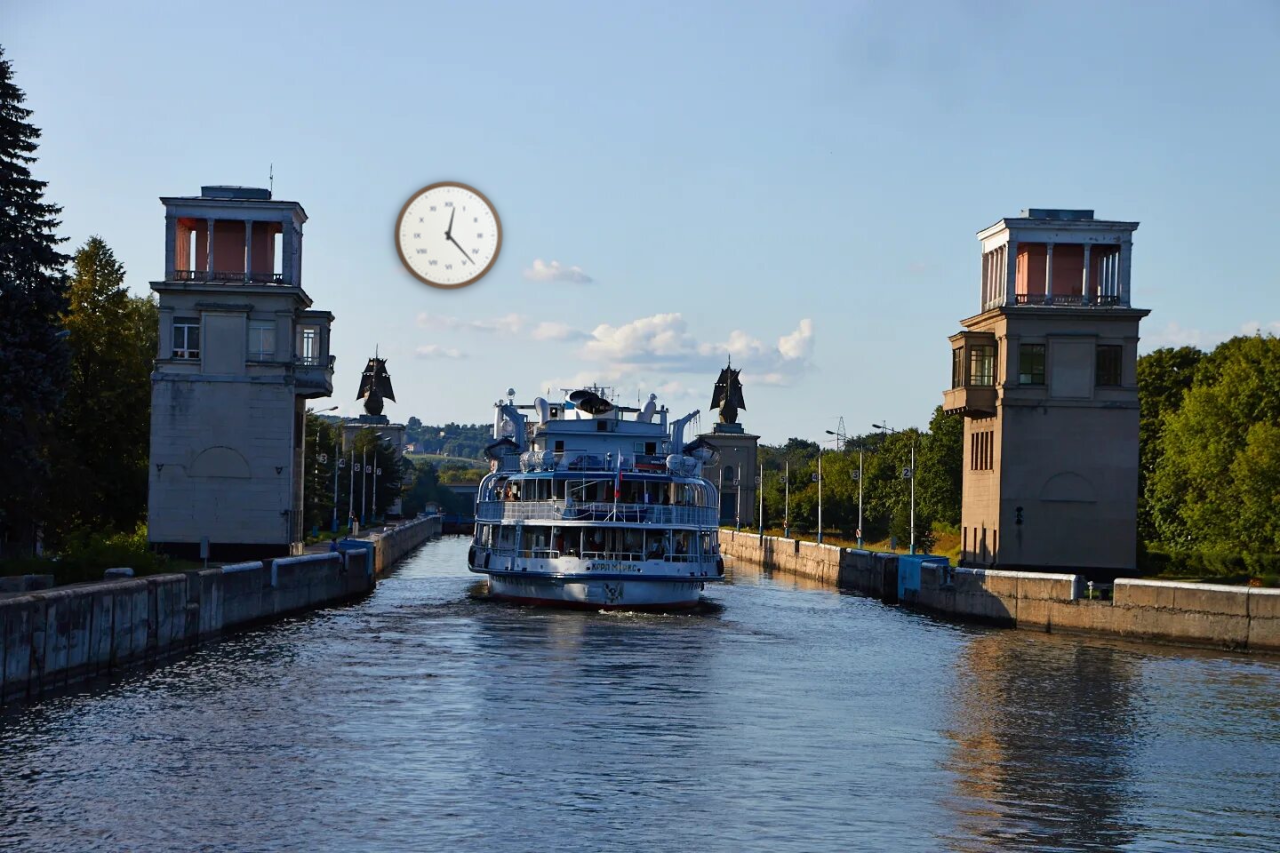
12.23
